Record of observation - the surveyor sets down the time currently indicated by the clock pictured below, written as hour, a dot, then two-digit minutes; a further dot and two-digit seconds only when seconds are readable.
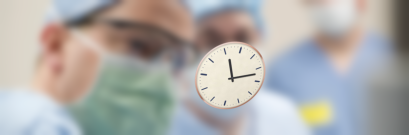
11.12
